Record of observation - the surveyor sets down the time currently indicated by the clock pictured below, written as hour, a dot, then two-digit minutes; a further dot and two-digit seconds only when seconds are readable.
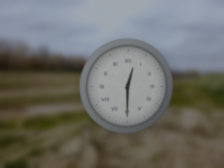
12.30
